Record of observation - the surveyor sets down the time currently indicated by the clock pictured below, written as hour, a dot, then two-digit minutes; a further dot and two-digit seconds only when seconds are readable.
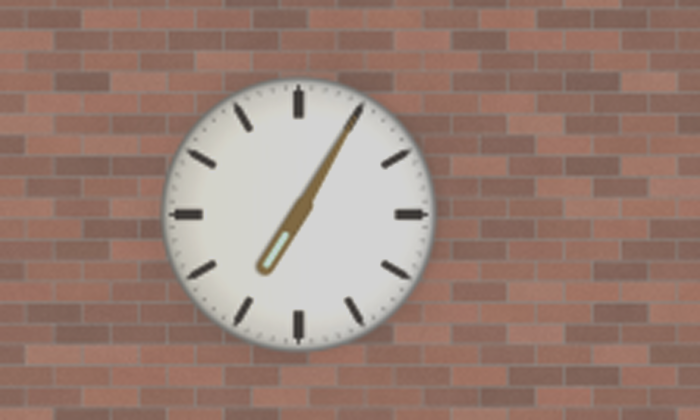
7.05
